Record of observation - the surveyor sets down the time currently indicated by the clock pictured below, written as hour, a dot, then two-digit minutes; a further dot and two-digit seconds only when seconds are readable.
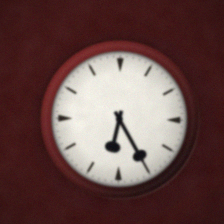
6.25
